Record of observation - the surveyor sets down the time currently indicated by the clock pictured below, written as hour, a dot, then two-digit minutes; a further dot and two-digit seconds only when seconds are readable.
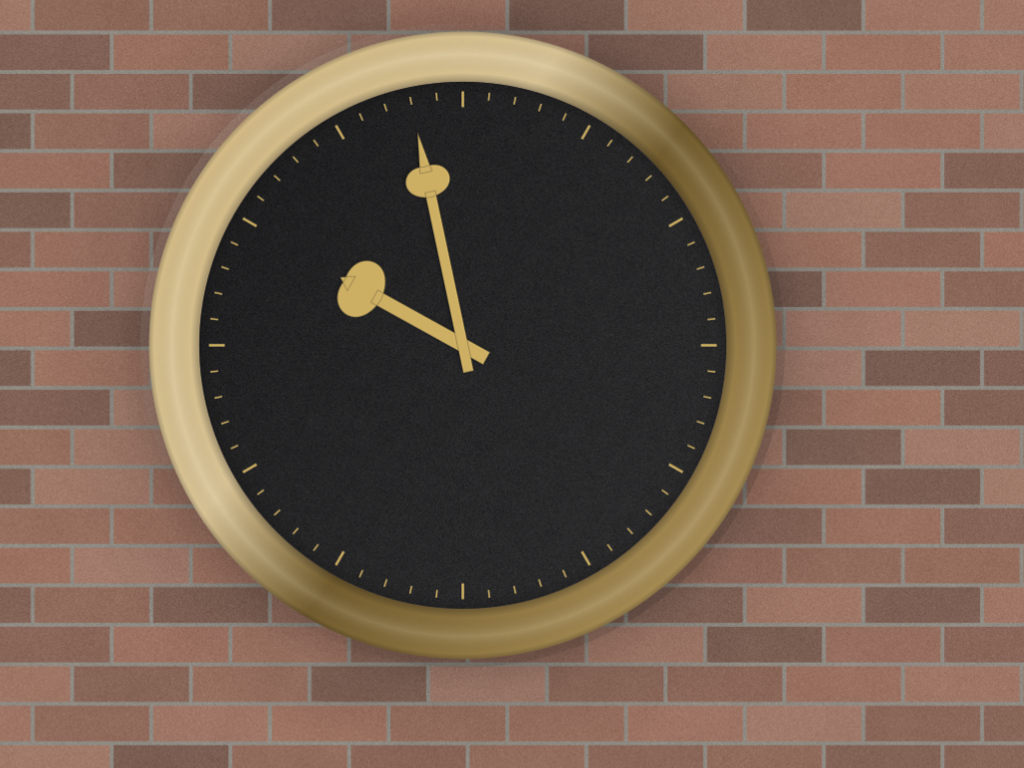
9.58
